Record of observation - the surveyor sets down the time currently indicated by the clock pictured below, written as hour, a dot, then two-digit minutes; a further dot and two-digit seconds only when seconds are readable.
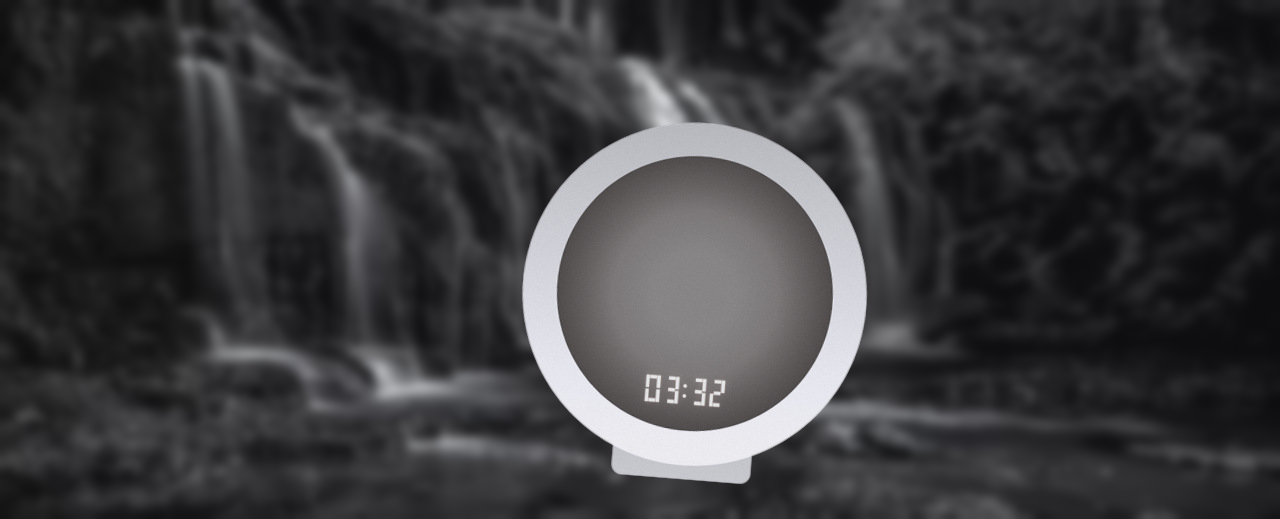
3.32
